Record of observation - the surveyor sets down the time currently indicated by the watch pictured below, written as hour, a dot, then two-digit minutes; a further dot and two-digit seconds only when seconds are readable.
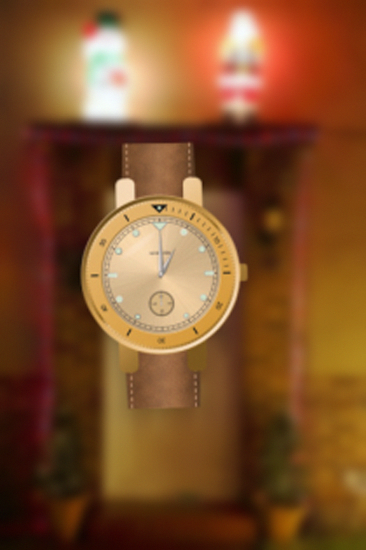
1.00
